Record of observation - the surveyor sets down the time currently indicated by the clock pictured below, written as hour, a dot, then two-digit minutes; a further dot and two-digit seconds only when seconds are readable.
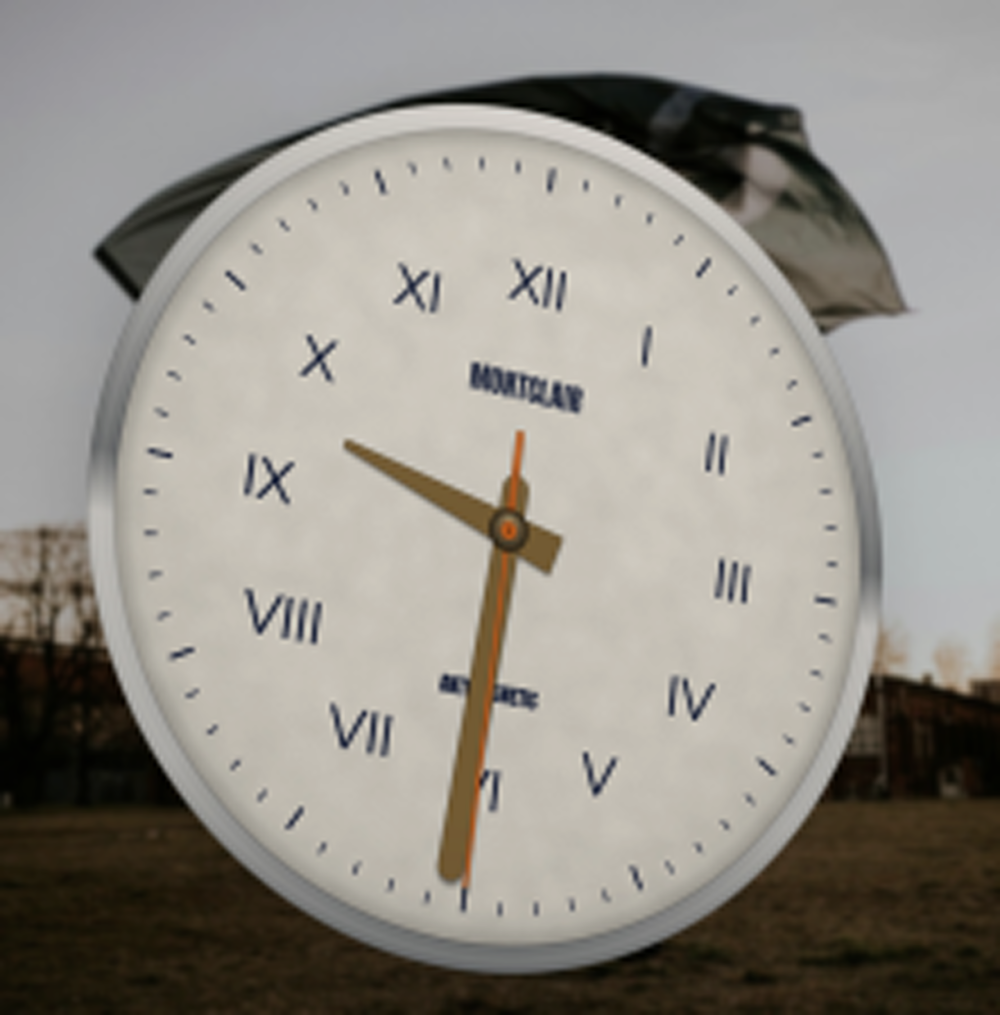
9.30.30
